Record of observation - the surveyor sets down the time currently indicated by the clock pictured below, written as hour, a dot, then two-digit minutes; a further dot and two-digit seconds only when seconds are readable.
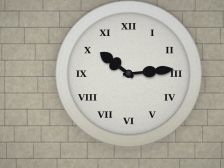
10.14
